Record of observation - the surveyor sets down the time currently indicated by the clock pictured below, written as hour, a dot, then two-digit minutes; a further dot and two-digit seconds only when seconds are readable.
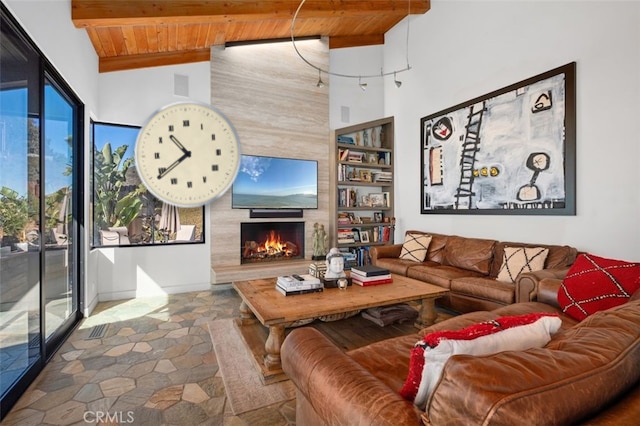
10.39
